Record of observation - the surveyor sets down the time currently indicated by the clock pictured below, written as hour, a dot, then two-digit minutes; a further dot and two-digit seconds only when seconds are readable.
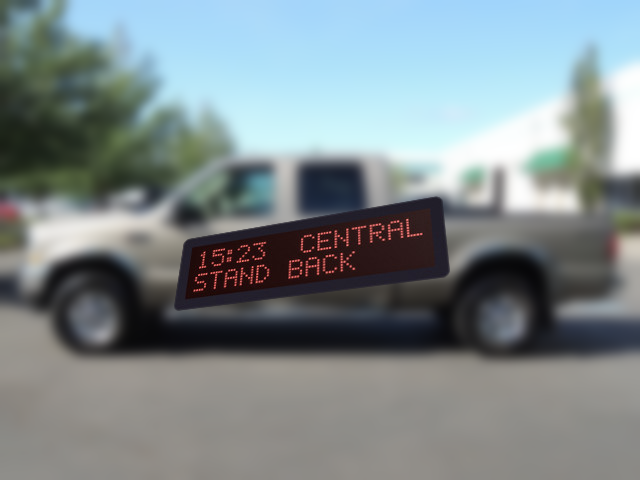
15.23
